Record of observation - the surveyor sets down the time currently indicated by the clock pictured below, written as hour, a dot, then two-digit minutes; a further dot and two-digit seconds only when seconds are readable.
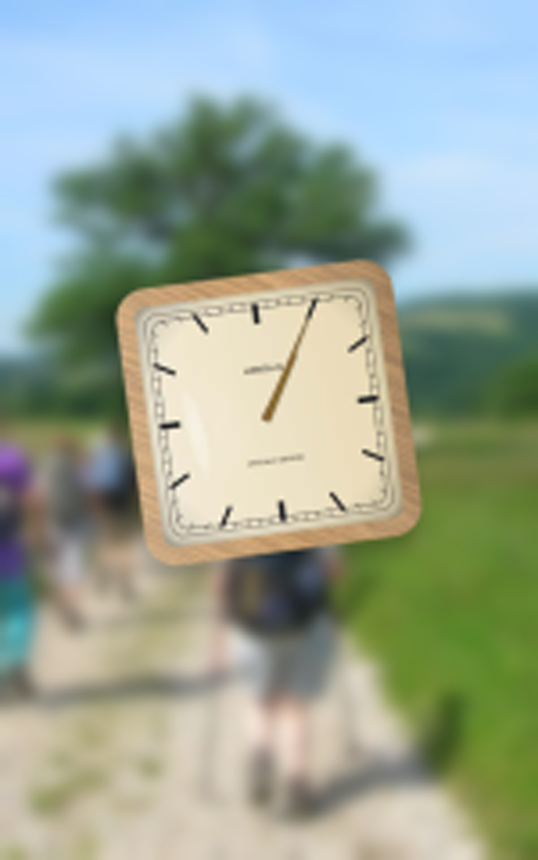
1.05
